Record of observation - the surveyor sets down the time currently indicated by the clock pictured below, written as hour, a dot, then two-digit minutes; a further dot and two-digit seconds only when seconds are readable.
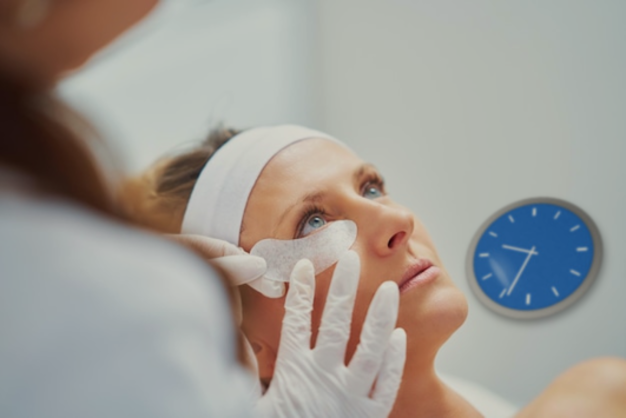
9.34
